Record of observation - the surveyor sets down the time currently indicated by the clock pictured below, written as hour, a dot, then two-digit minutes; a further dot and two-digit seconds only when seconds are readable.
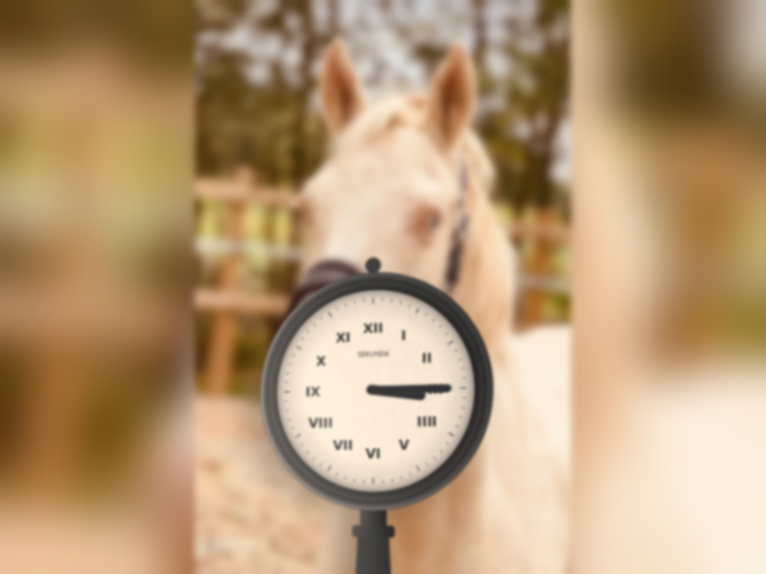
3.15
